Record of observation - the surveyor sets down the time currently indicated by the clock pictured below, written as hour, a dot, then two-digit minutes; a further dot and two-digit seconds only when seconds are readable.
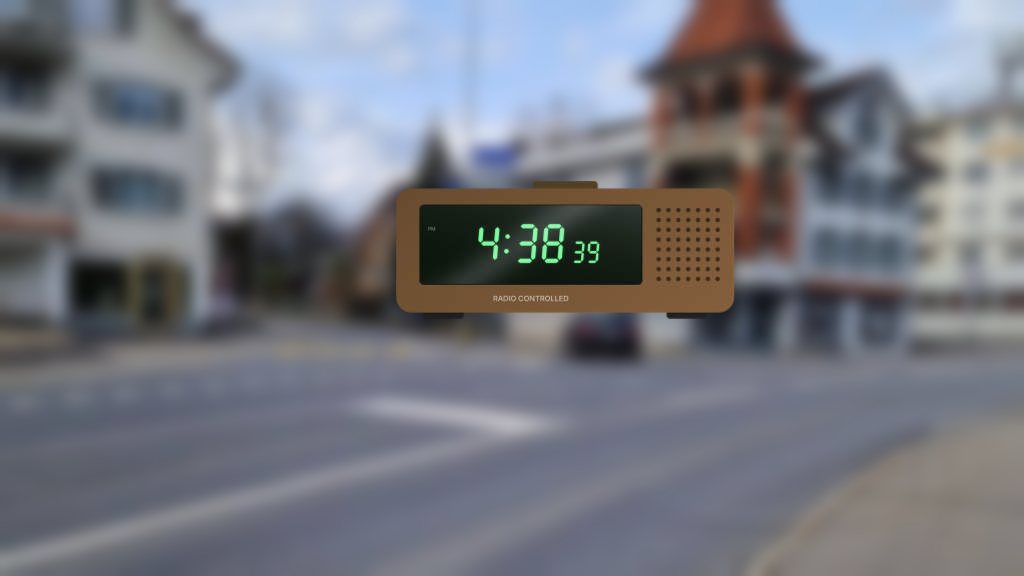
4.38.39
